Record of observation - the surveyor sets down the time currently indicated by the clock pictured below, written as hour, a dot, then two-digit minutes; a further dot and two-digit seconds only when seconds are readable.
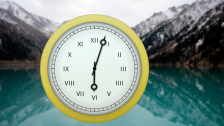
6.03
